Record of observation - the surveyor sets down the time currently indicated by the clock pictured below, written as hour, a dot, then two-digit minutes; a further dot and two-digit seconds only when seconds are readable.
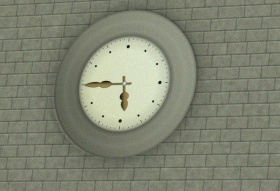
5.45
